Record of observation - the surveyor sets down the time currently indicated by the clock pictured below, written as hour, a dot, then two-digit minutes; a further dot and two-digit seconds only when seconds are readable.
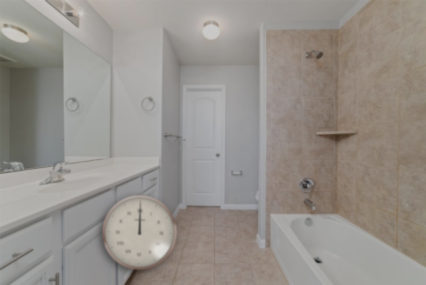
12.00
